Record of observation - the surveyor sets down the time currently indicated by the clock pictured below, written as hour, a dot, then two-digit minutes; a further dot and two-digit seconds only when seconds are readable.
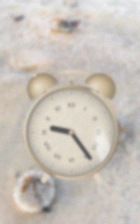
9.24
